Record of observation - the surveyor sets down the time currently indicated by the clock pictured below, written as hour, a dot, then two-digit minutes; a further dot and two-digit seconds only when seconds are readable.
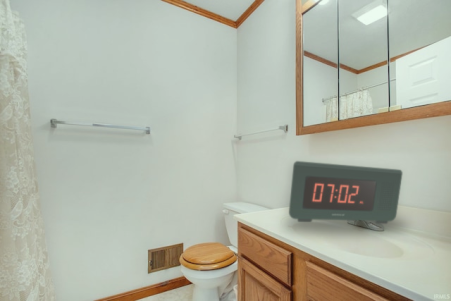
7.02
